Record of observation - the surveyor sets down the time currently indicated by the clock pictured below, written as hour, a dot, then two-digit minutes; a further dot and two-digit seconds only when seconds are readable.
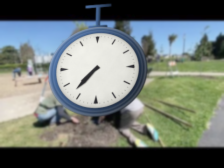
7.37
